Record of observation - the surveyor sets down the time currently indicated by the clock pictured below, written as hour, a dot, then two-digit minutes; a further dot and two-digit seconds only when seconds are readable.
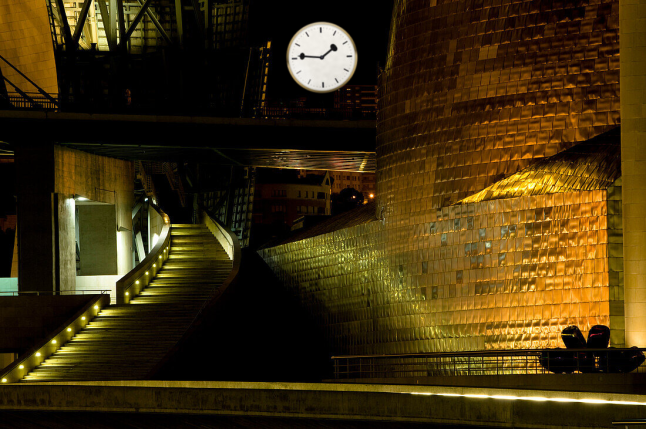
1.46
